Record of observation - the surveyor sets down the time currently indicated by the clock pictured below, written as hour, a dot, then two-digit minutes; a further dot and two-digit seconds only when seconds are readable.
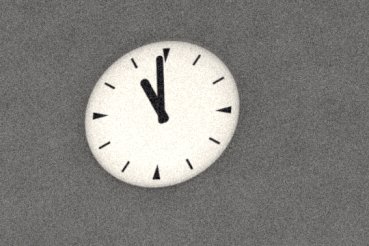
10.59
